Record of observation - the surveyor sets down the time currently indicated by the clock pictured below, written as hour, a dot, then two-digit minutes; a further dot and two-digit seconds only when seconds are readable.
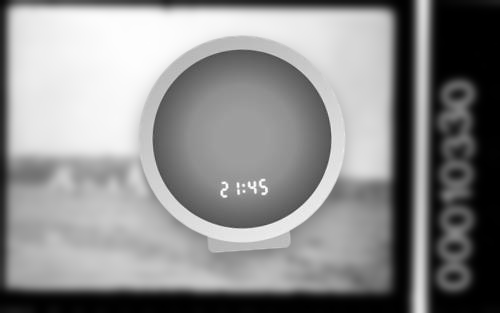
21.45
